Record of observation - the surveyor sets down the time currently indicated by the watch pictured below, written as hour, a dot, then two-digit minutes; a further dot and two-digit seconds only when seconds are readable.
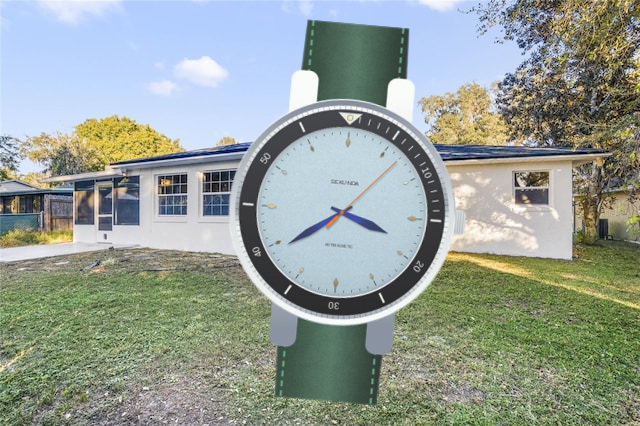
3.39.07
